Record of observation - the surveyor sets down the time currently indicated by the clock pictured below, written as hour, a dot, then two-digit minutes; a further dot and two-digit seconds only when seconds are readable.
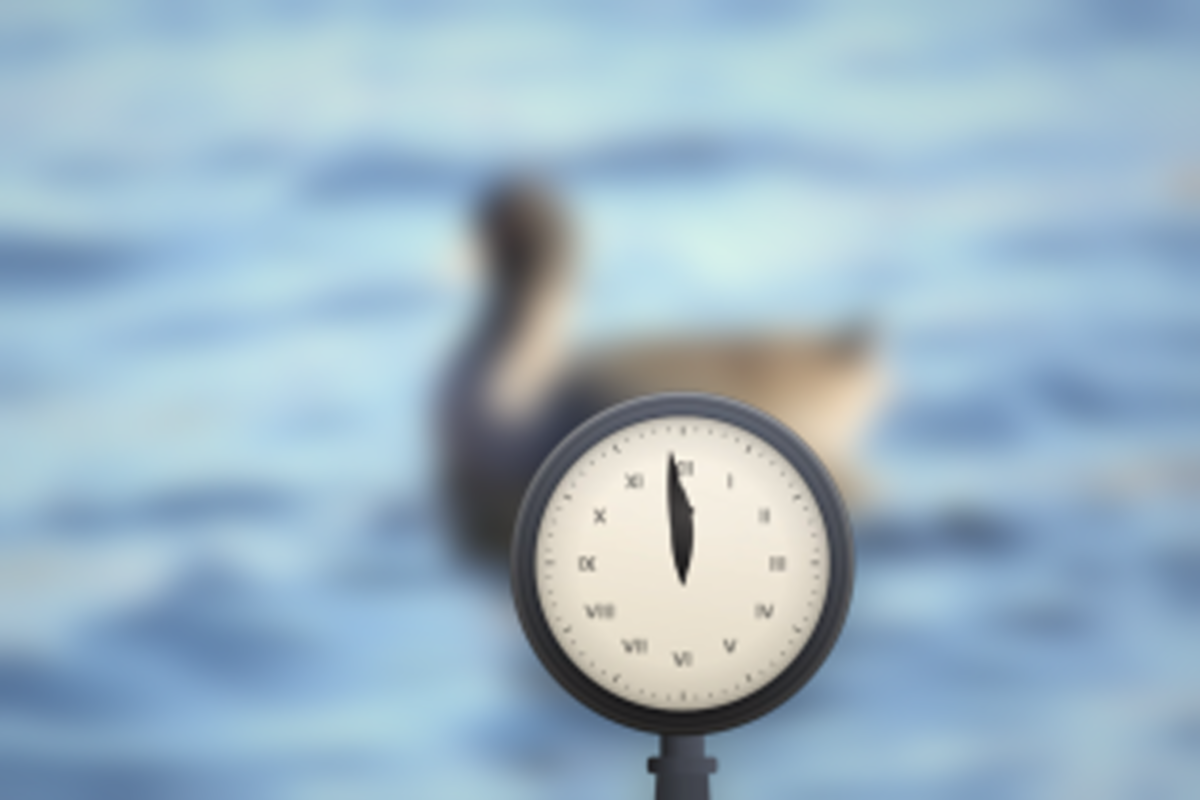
11.59
